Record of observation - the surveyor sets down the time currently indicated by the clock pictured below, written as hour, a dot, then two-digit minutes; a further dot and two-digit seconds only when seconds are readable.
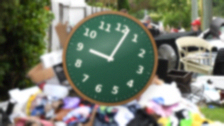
9.02
